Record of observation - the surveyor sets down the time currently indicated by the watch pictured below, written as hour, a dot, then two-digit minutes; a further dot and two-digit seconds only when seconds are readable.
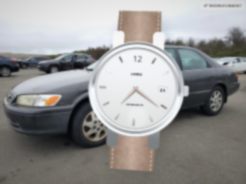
7.21
